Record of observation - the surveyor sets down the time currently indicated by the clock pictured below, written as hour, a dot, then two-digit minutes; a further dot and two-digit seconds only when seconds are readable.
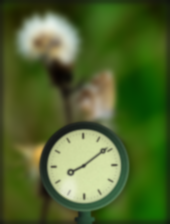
8.09
